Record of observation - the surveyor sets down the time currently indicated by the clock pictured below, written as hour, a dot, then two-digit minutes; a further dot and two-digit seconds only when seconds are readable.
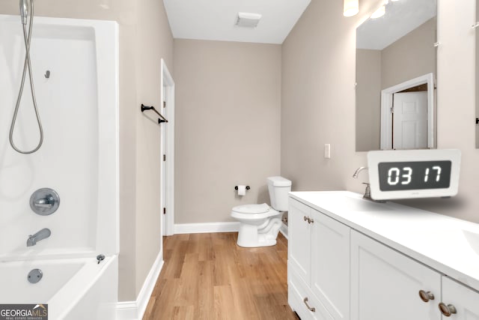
3.17
